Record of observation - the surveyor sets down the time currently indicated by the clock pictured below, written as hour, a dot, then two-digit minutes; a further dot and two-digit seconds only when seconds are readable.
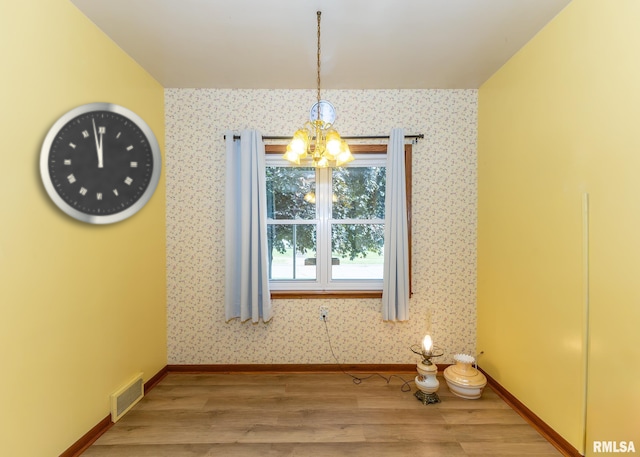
11.58
